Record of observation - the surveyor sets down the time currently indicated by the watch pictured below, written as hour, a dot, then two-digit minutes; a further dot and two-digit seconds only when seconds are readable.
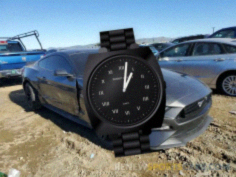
1.02
